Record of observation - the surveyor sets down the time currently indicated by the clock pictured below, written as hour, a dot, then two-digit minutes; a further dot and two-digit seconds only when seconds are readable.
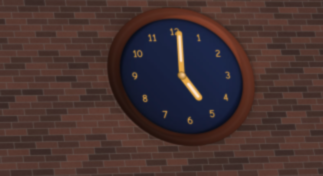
5.01
